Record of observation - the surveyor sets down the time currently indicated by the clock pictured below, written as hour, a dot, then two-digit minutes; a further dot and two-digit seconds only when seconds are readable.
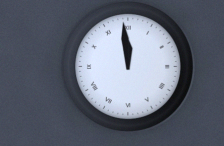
11.59
